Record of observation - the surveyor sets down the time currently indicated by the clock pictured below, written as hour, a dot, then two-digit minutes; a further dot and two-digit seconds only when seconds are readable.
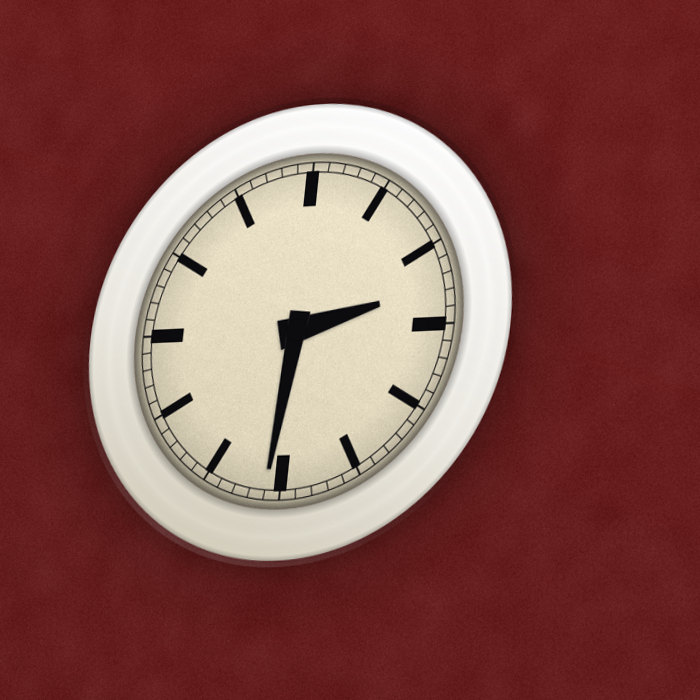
2.31
